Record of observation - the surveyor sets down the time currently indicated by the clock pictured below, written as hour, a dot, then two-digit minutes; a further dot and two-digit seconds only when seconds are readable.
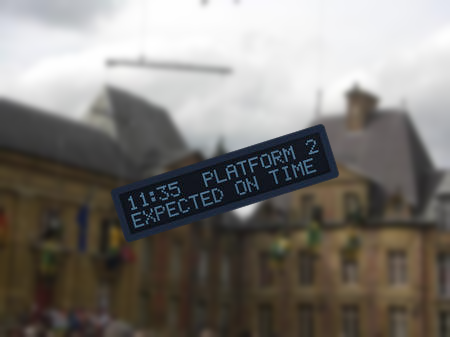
11.35
